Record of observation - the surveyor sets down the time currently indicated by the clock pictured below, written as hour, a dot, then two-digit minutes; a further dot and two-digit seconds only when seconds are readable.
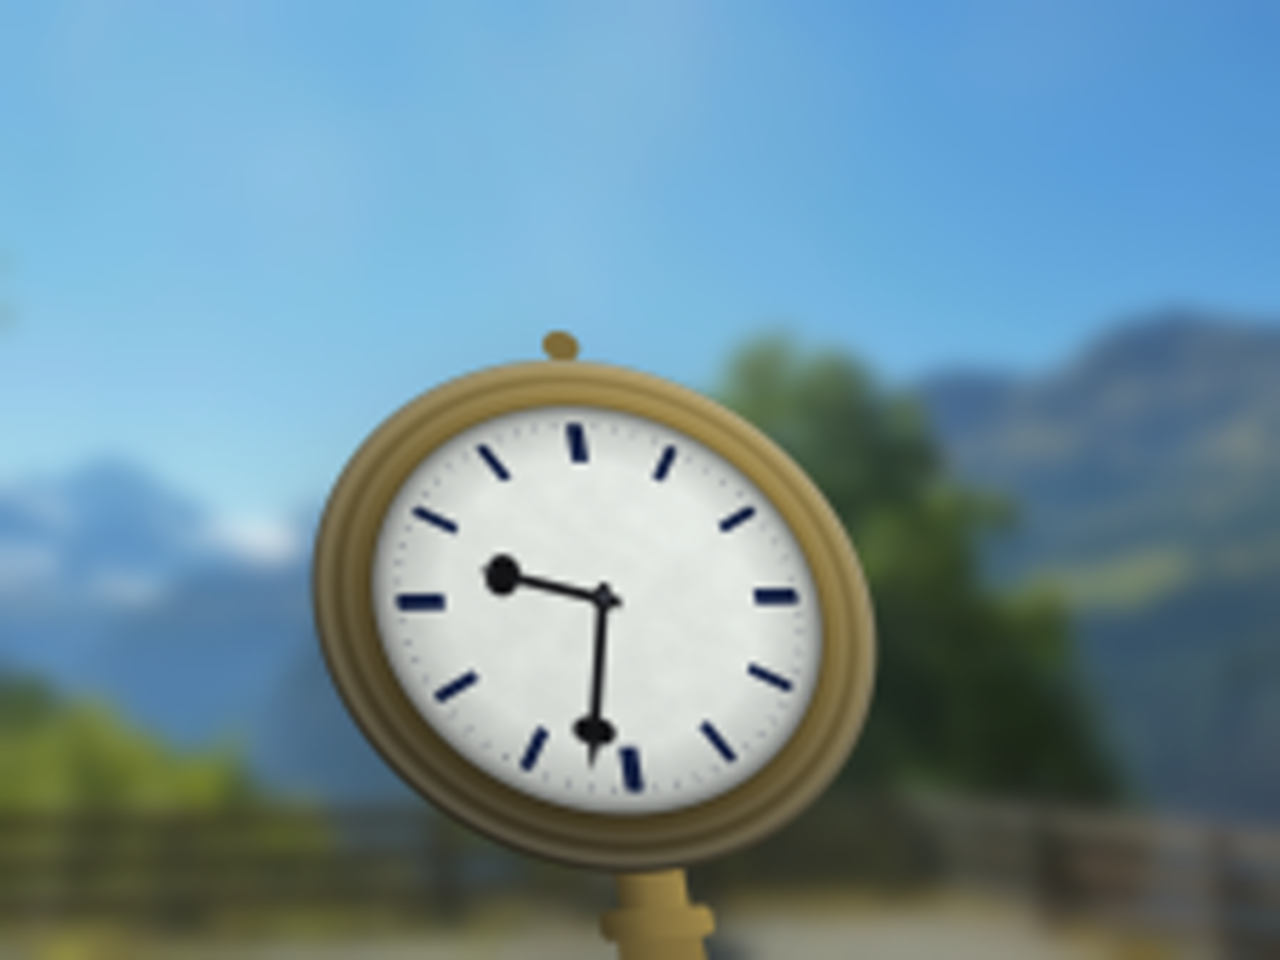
9.32
